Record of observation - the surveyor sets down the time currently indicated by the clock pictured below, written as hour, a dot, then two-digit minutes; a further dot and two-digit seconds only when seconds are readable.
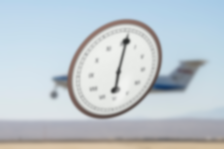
6.01
